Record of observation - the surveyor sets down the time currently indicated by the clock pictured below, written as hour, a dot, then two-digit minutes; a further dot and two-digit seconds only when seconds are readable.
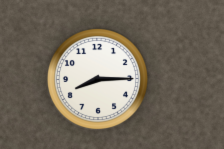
8.15
